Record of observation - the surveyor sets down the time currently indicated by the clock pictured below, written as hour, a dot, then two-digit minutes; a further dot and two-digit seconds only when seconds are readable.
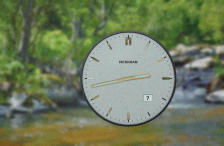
2.43
